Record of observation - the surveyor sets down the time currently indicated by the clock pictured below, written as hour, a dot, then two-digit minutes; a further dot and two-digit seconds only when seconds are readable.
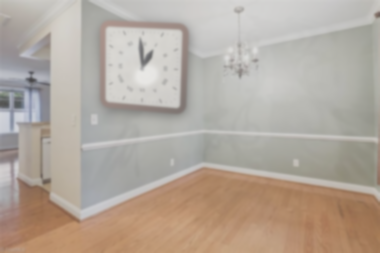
12.59
